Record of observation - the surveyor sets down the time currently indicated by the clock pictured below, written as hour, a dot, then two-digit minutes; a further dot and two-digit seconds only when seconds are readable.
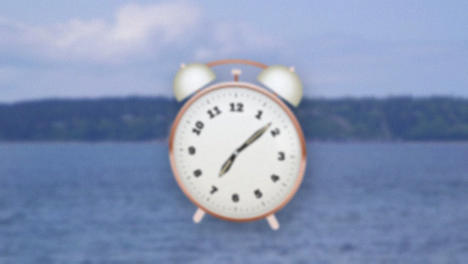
7.08
